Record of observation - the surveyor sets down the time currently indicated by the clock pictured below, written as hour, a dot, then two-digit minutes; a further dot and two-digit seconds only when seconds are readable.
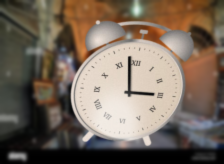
2.58
